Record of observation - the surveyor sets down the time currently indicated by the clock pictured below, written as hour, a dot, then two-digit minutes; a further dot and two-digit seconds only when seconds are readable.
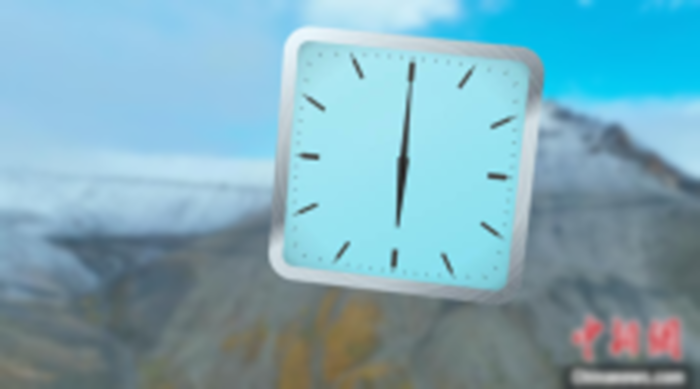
6.00
